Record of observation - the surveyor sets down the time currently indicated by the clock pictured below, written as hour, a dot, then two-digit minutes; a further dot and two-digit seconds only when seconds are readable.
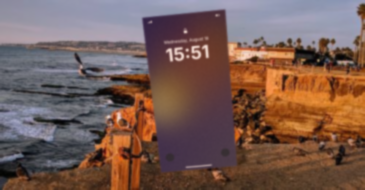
15.51
